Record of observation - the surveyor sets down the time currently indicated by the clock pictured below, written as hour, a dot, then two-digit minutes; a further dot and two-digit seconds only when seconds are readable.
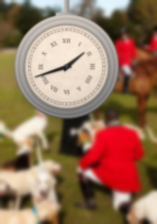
1.42
